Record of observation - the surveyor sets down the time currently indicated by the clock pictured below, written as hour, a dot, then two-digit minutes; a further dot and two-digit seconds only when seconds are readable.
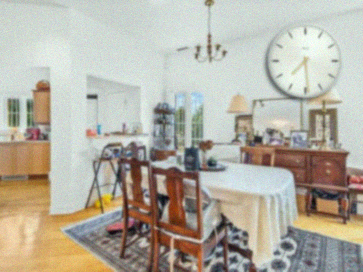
7.29
